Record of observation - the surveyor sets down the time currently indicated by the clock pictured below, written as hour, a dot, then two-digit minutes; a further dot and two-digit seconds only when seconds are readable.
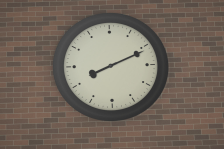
8.11
